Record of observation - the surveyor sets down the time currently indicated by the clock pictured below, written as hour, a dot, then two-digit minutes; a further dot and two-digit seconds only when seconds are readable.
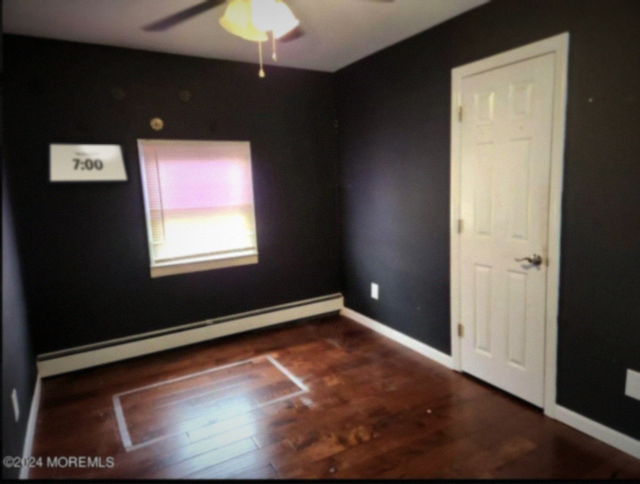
7.00
